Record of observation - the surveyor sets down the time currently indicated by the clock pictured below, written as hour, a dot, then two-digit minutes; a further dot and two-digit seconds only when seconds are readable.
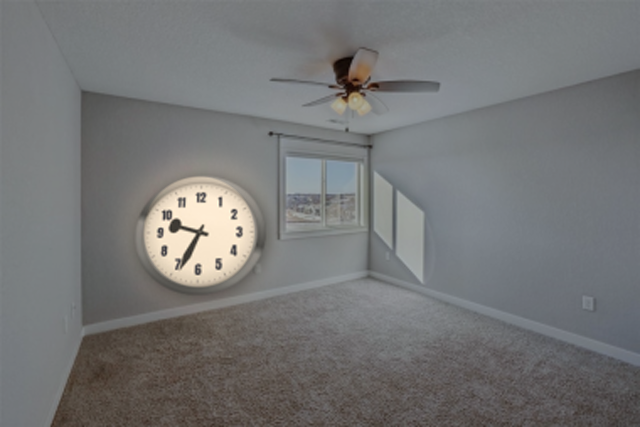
9.34
